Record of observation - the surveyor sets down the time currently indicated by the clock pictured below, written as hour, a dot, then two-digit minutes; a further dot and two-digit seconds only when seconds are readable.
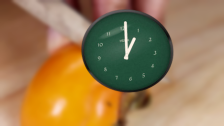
1.01
